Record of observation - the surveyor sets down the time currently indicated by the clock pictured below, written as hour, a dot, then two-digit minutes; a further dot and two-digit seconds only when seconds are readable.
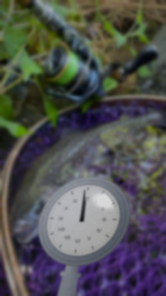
11.59
